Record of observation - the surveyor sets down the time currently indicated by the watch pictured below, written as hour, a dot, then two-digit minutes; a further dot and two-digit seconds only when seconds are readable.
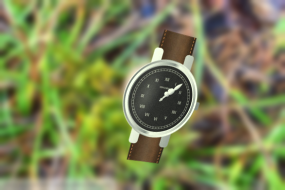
1.07
